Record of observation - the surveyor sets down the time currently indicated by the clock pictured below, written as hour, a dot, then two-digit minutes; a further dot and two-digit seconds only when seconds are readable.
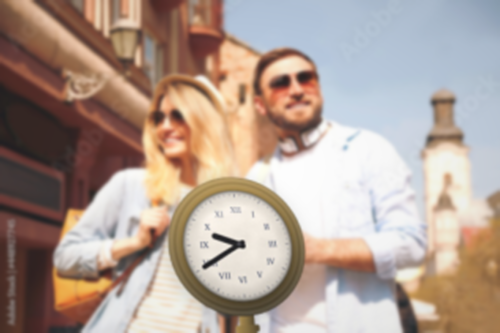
9.40
